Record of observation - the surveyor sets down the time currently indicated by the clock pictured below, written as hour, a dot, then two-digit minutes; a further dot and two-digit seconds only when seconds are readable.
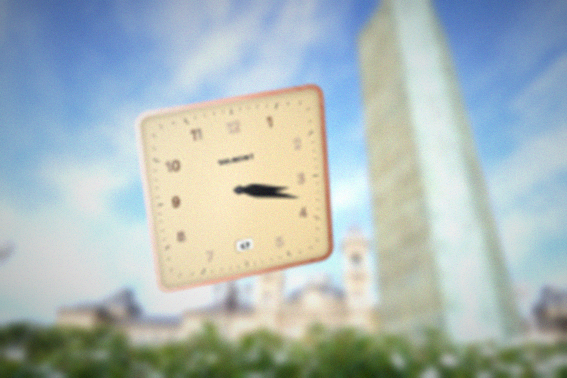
3.18
